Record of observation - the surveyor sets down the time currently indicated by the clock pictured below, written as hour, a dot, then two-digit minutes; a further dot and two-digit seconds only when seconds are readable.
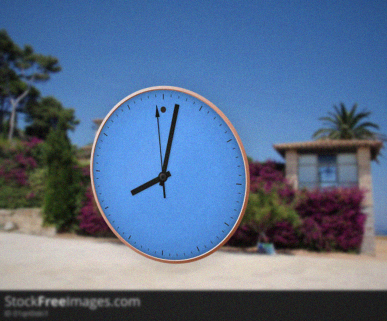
8.01.59
